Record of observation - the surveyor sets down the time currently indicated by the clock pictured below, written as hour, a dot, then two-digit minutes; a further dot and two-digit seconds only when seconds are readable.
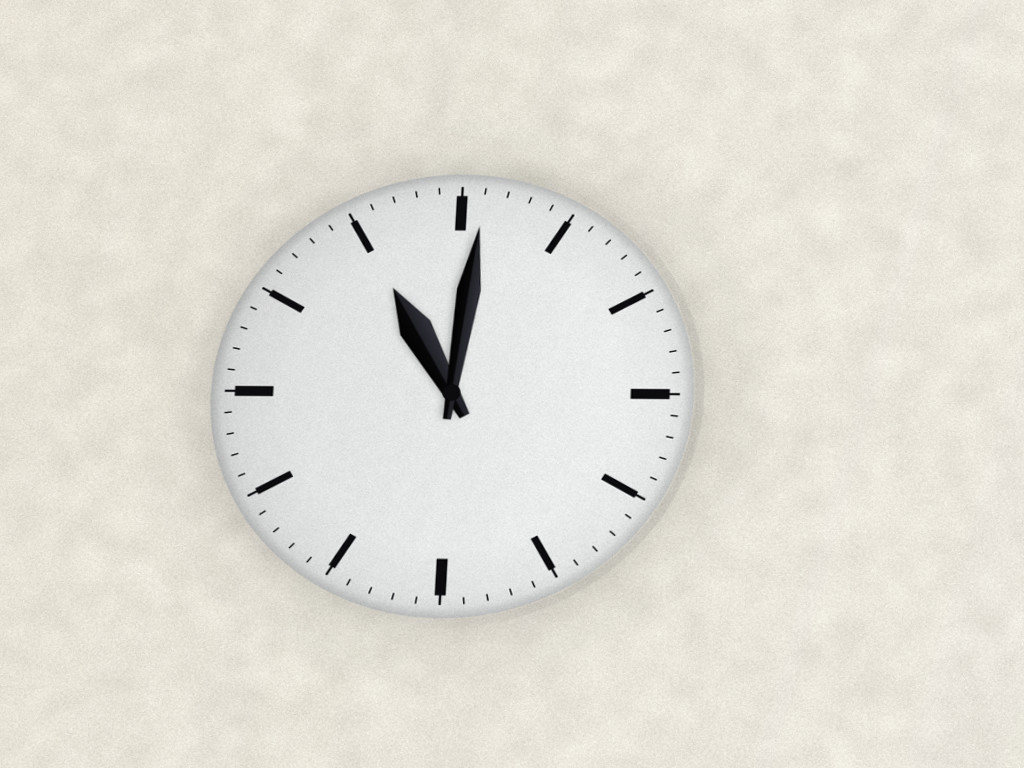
11.01
